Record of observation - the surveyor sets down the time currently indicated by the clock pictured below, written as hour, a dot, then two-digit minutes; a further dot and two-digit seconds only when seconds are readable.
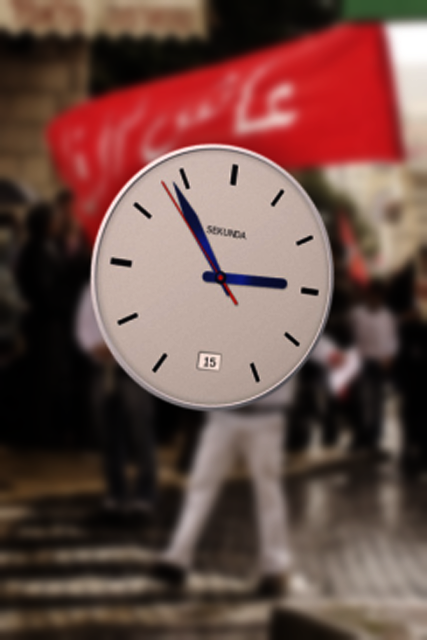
2.53.53
